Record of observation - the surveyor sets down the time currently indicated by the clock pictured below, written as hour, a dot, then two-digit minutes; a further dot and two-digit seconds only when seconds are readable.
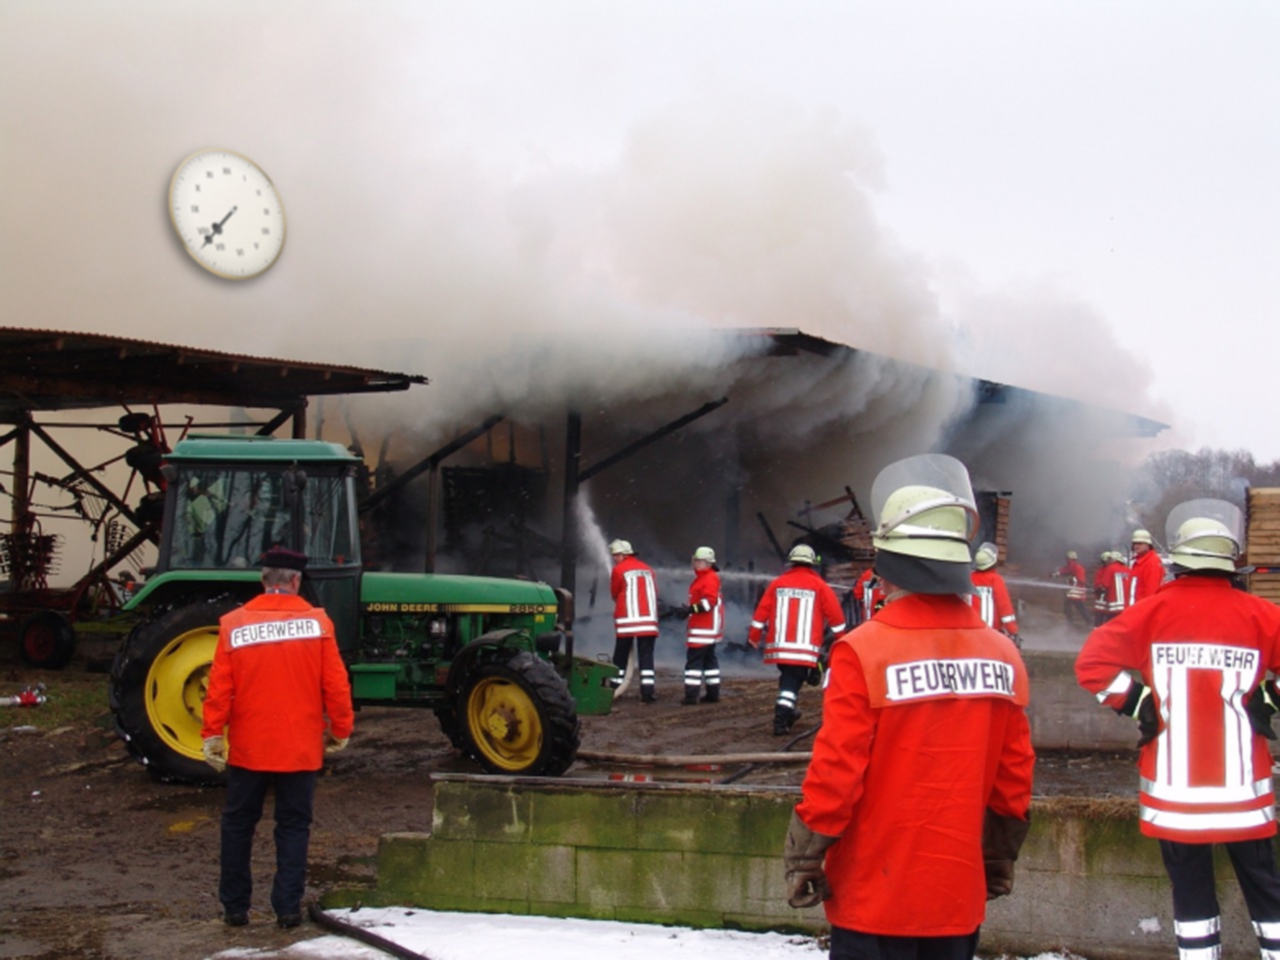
7.38
